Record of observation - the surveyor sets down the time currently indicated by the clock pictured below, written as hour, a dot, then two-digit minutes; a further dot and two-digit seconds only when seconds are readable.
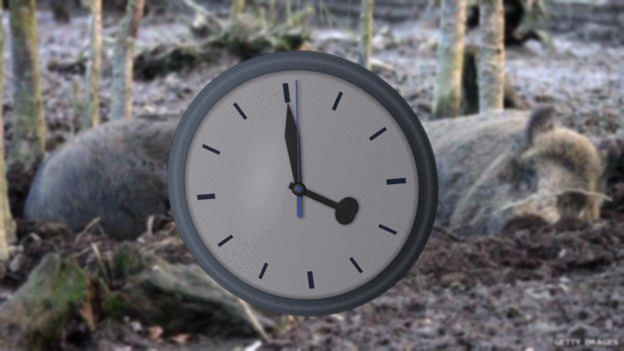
4.00.01
